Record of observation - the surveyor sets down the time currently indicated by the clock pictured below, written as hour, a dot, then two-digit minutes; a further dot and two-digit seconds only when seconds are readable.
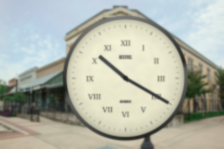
10.20
